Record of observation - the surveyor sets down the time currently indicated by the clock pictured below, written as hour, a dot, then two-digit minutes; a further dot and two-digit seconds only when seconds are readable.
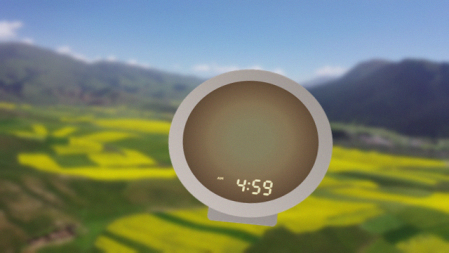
4.59
